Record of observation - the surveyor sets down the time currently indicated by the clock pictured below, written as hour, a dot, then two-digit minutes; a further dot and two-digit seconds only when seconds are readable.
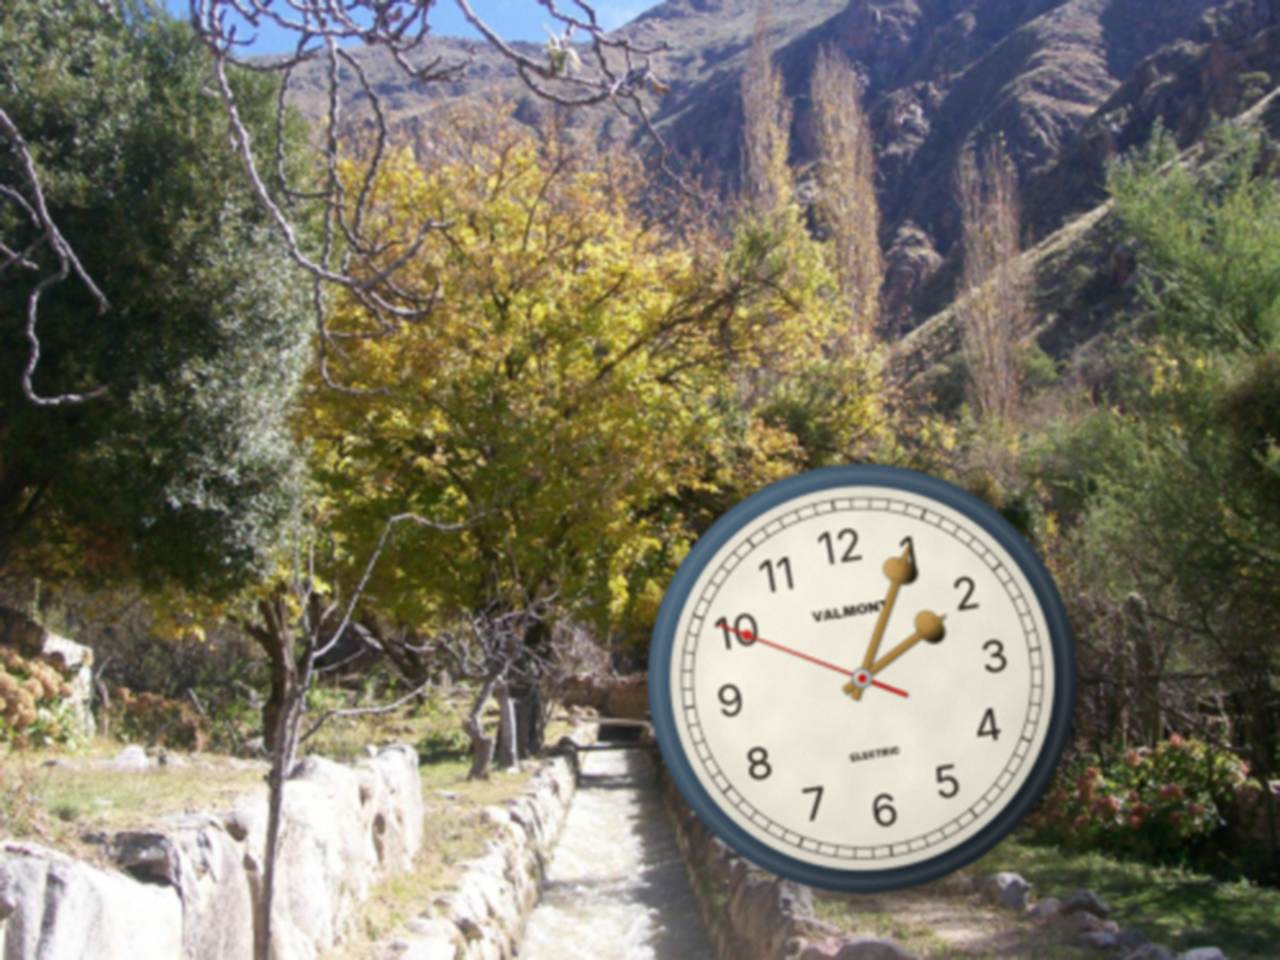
2.04.50
